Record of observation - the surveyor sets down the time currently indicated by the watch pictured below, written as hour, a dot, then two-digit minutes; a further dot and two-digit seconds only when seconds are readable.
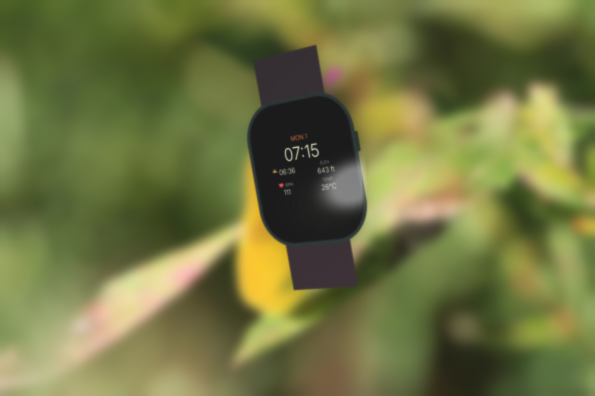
7.15
